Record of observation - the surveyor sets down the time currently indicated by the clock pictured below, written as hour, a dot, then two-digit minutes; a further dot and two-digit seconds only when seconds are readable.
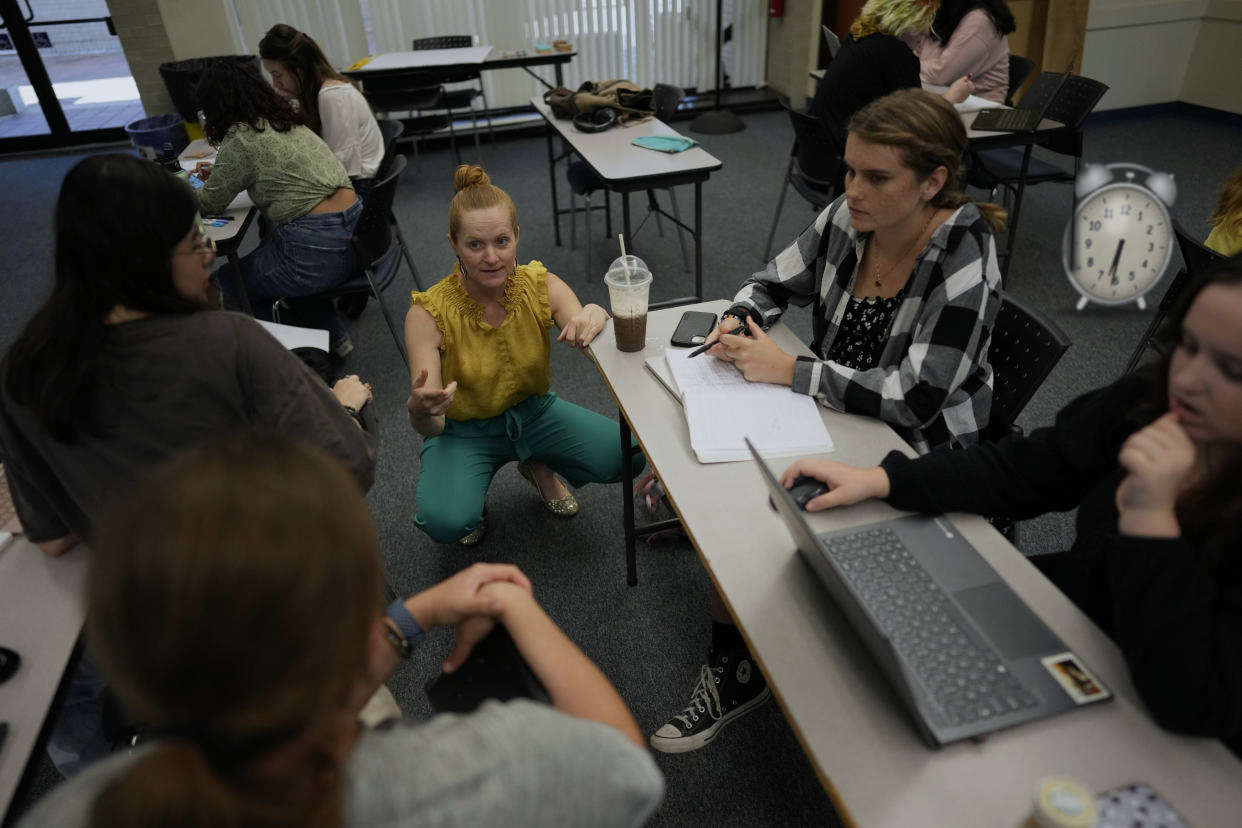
6.31
